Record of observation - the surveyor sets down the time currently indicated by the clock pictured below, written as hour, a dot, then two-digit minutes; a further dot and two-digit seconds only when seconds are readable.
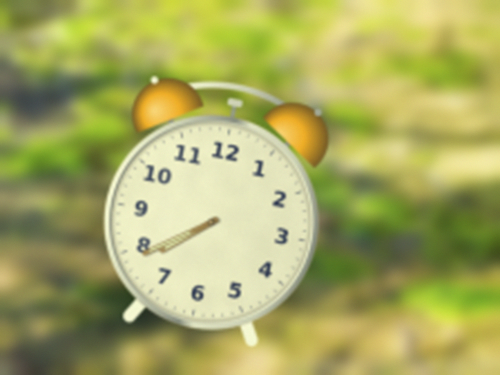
7.39
